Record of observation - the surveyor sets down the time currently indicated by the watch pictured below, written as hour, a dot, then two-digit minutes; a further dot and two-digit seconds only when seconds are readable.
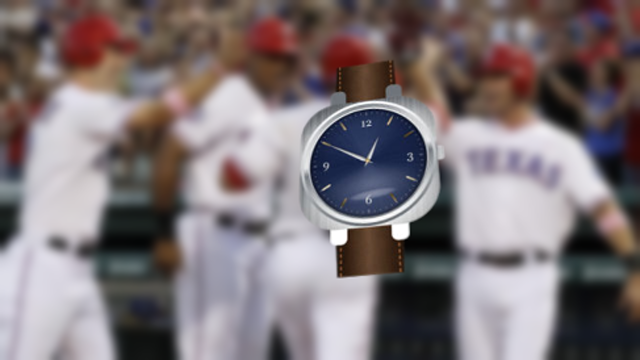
12.50
